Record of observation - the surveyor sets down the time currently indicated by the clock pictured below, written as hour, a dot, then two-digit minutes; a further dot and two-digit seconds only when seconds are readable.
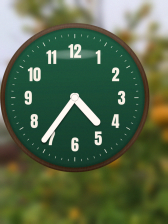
4.36
